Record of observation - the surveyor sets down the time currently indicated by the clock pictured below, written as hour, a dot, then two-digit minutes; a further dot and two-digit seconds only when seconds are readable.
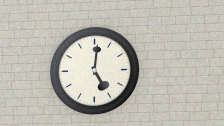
5.01
